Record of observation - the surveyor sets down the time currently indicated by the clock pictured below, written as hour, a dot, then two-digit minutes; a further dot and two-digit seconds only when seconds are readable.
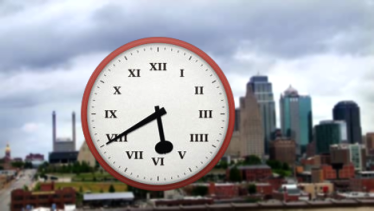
5.40
